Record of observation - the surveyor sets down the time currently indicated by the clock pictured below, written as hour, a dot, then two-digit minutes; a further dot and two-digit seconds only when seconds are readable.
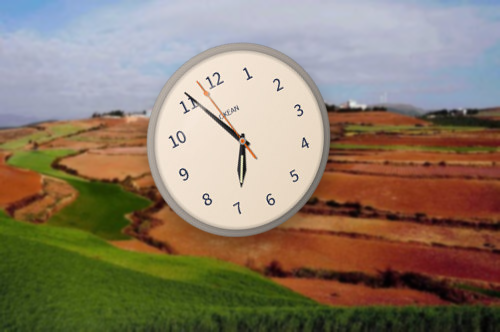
6.55.58
